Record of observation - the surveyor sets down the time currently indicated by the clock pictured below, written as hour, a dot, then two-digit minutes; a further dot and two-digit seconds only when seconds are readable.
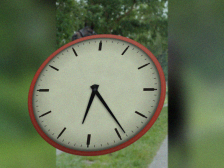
6.24
